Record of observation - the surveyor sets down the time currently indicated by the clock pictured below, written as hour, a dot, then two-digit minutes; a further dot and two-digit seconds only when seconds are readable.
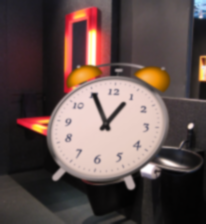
12.55
